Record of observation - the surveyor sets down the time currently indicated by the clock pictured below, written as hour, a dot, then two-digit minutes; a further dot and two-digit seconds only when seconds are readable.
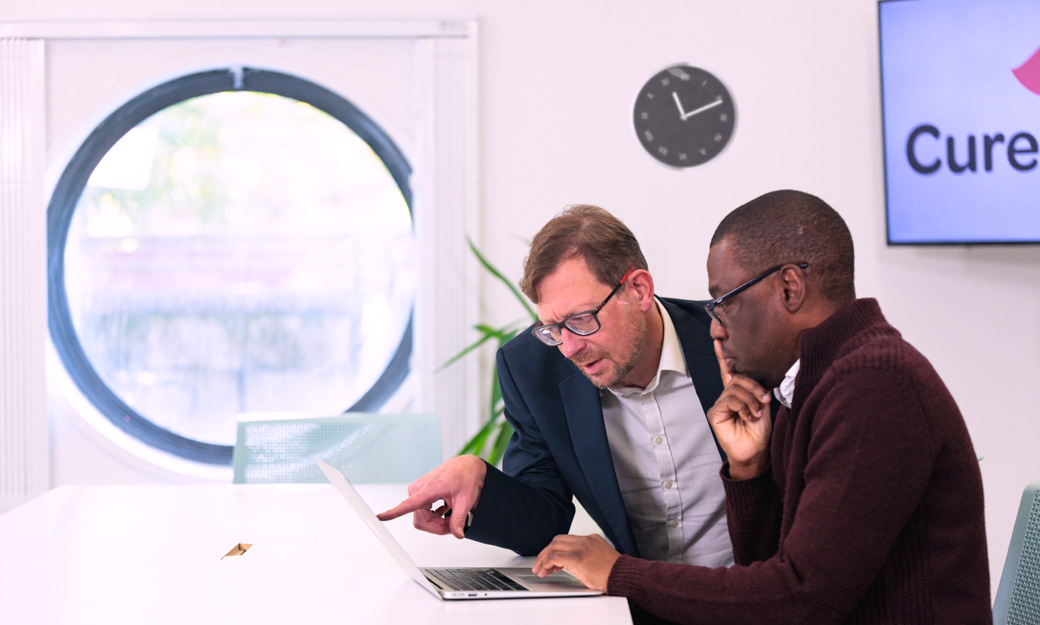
11.11
